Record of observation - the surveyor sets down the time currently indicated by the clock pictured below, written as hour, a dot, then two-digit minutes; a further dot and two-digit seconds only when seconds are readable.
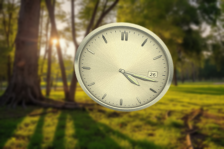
4.17
